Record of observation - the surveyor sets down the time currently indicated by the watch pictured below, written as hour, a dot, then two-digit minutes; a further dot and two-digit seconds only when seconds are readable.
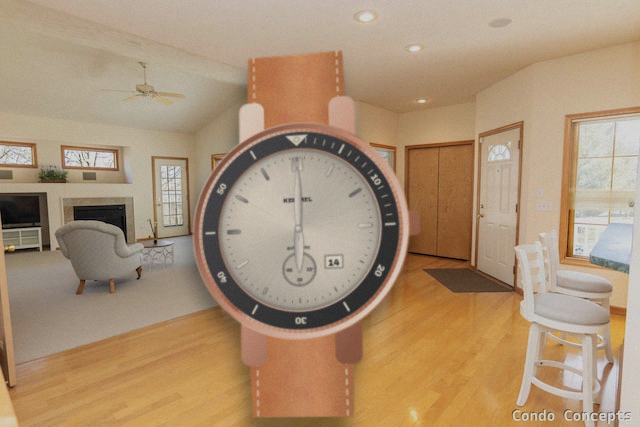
6.00
